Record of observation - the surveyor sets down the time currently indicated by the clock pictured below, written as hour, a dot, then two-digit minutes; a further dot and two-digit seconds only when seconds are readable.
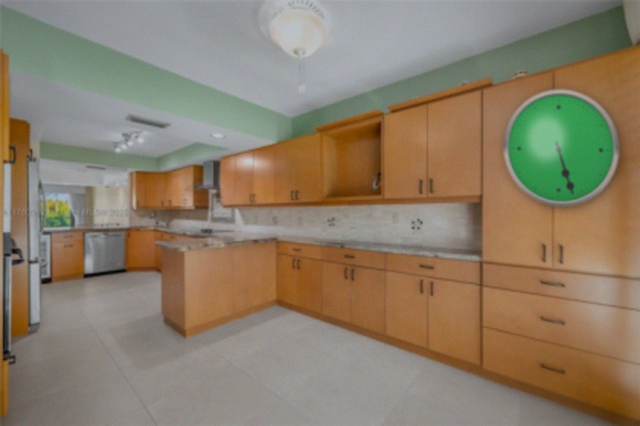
5.27
